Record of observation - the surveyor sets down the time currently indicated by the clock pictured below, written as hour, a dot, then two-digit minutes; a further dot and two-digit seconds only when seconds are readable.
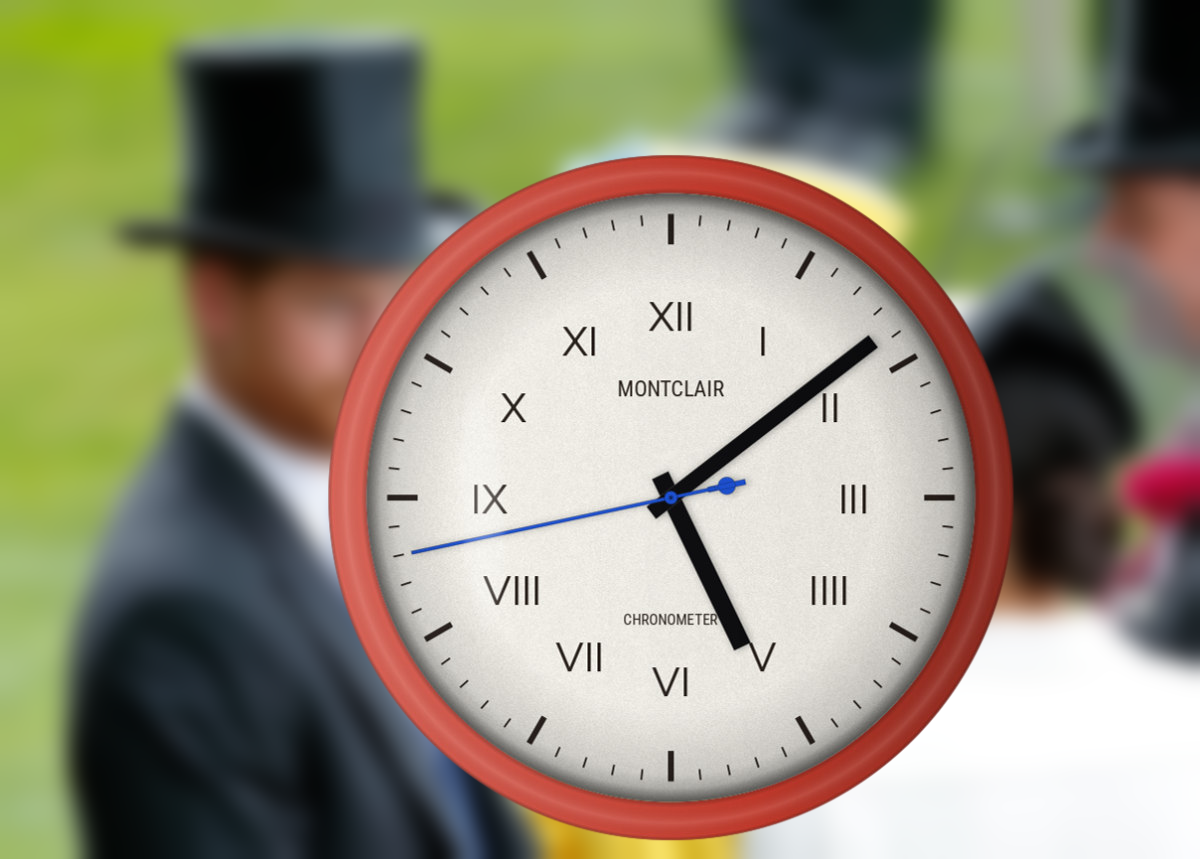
5.08.43
